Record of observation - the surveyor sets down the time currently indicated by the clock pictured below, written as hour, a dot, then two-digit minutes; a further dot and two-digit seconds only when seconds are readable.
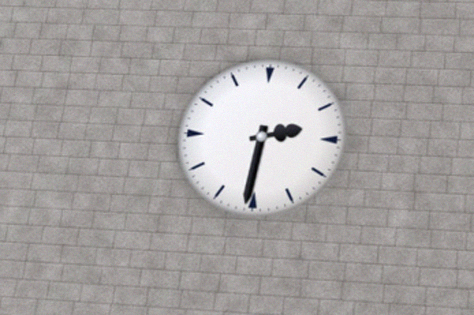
2.31
